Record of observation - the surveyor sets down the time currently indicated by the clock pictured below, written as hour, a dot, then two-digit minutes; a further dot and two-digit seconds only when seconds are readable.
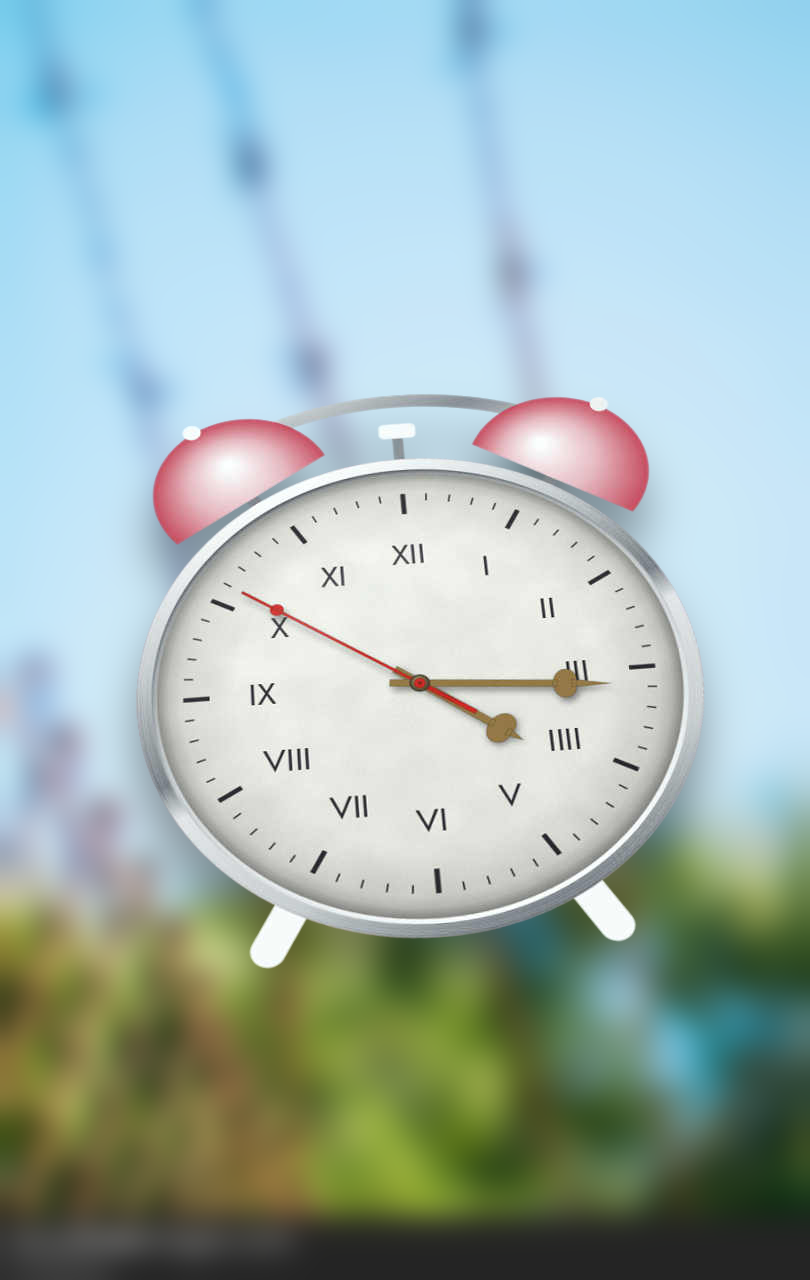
4.15.51
